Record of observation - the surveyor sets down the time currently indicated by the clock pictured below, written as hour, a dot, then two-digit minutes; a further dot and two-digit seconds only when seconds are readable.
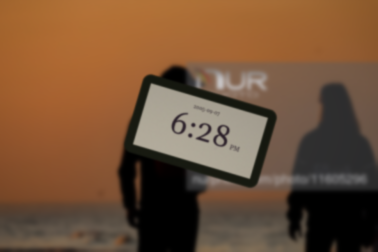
6.28
